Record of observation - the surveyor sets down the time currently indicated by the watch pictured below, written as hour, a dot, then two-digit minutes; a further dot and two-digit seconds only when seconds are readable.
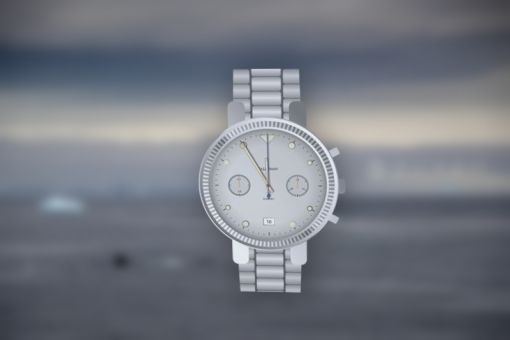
11.55
